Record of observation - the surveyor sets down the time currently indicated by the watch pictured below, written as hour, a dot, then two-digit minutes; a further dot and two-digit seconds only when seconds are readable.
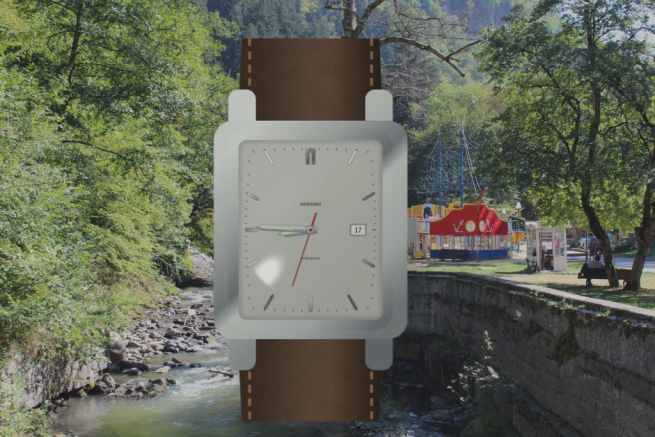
8.45.33
